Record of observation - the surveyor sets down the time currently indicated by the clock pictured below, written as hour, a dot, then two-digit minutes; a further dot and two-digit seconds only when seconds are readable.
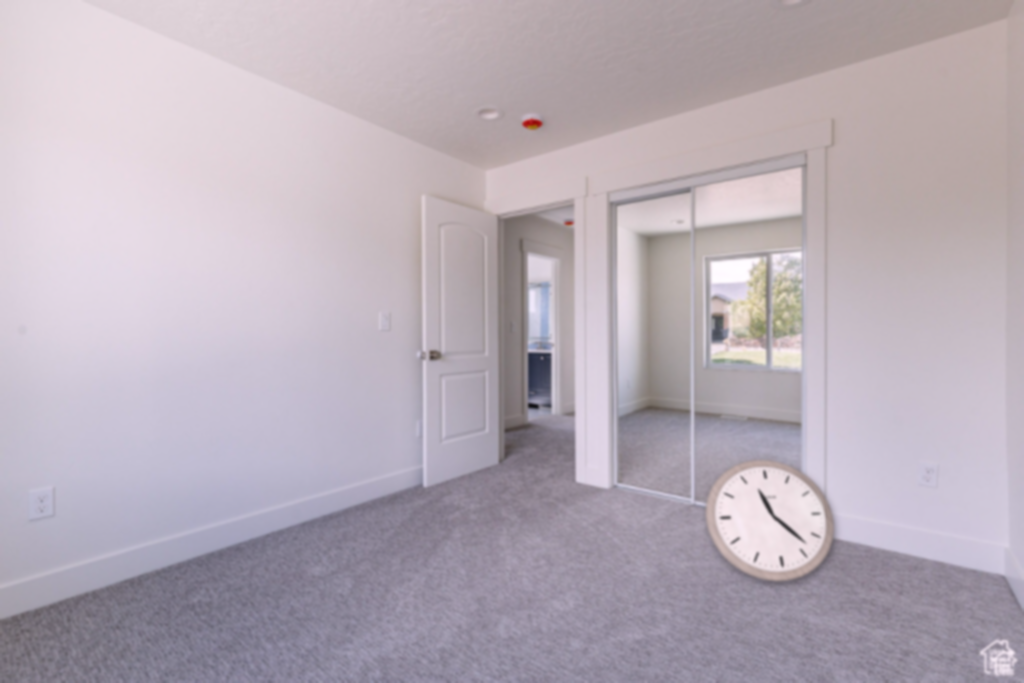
11.23
